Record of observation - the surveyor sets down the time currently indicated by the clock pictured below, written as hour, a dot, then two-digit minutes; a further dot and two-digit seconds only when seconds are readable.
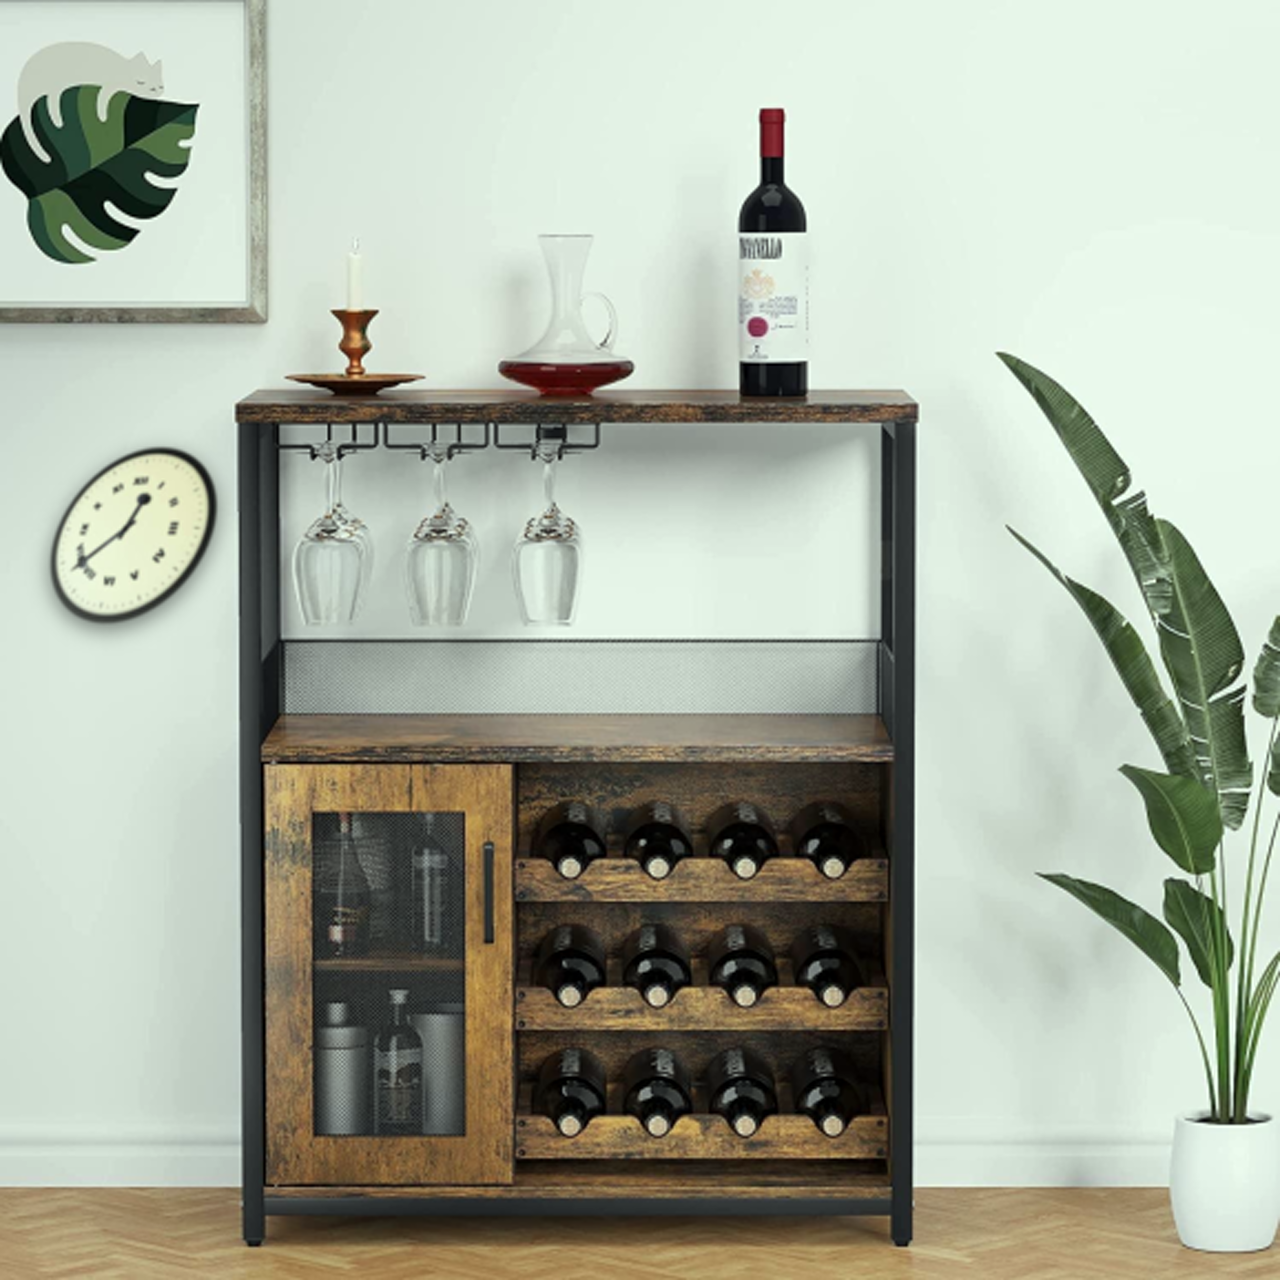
12.38
